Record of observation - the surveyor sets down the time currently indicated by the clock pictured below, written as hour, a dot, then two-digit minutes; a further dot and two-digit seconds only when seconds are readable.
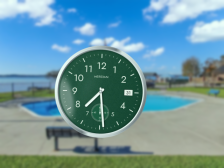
7.29
